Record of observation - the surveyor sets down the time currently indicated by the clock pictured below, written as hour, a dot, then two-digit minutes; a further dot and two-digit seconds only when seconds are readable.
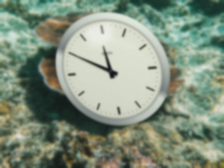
11.50
